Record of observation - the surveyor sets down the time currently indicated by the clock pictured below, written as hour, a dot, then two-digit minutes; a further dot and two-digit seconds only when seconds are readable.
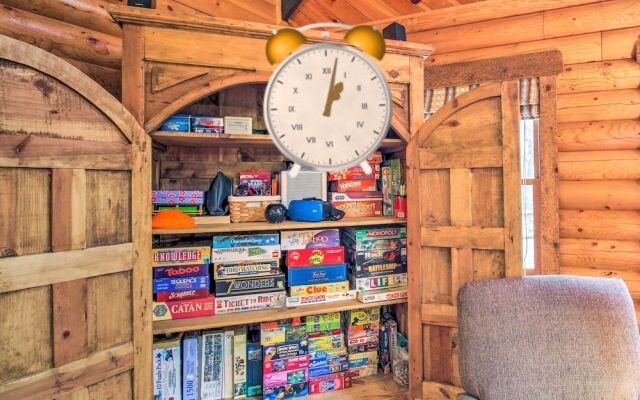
1.02
